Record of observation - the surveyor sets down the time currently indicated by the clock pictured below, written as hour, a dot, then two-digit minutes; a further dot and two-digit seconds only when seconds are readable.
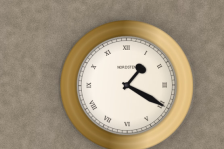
1.20
